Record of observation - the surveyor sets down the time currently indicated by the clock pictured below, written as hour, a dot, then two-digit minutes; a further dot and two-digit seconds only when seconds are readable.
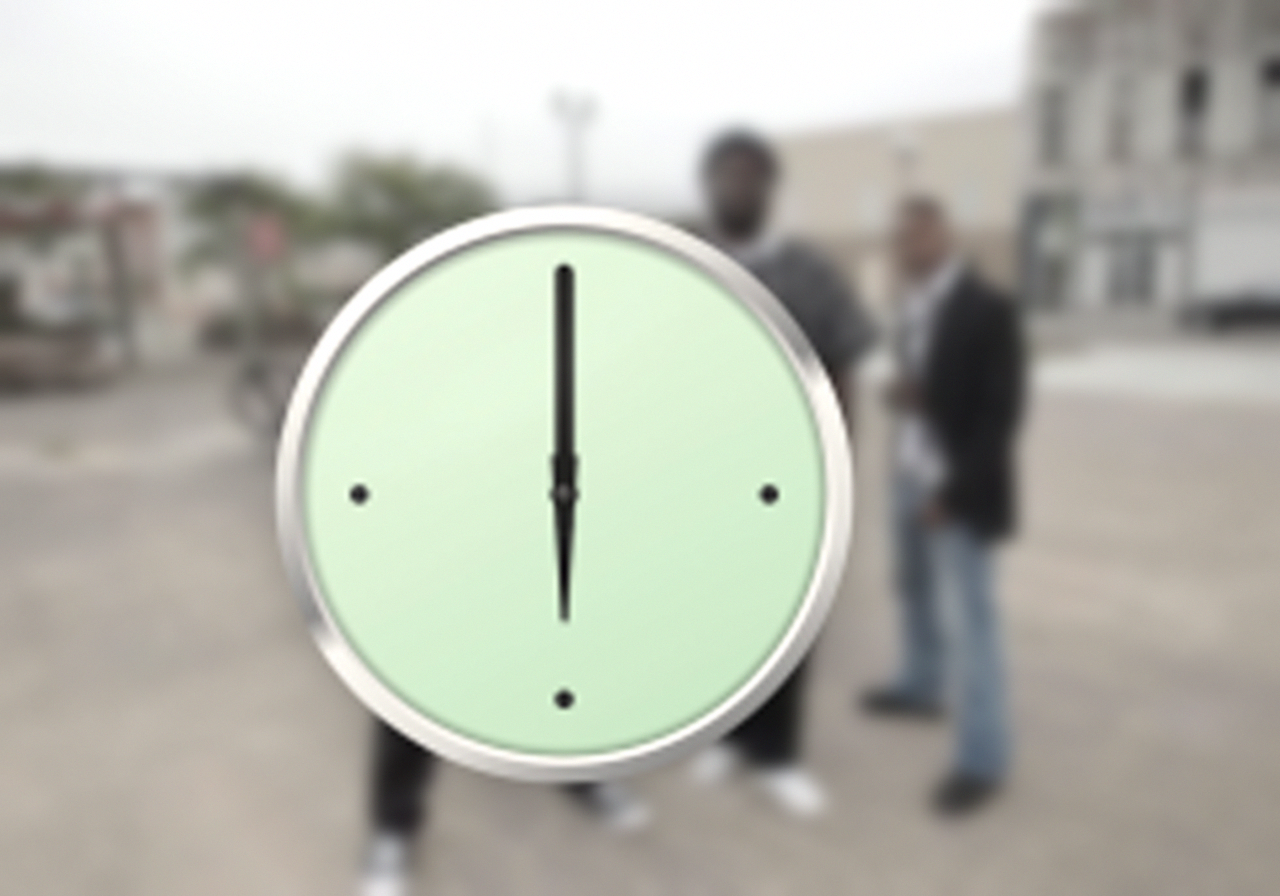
6.00
